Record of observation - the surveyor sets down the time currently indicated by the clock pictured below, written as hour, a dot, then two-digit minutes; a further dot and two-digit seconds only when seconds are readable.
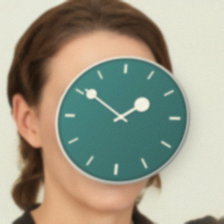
1.51
